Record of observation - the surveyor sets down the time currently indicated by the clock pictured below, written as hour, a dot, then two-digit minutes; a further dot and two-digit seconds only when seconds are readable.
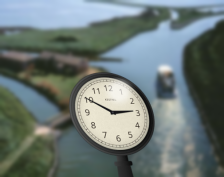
2.50
